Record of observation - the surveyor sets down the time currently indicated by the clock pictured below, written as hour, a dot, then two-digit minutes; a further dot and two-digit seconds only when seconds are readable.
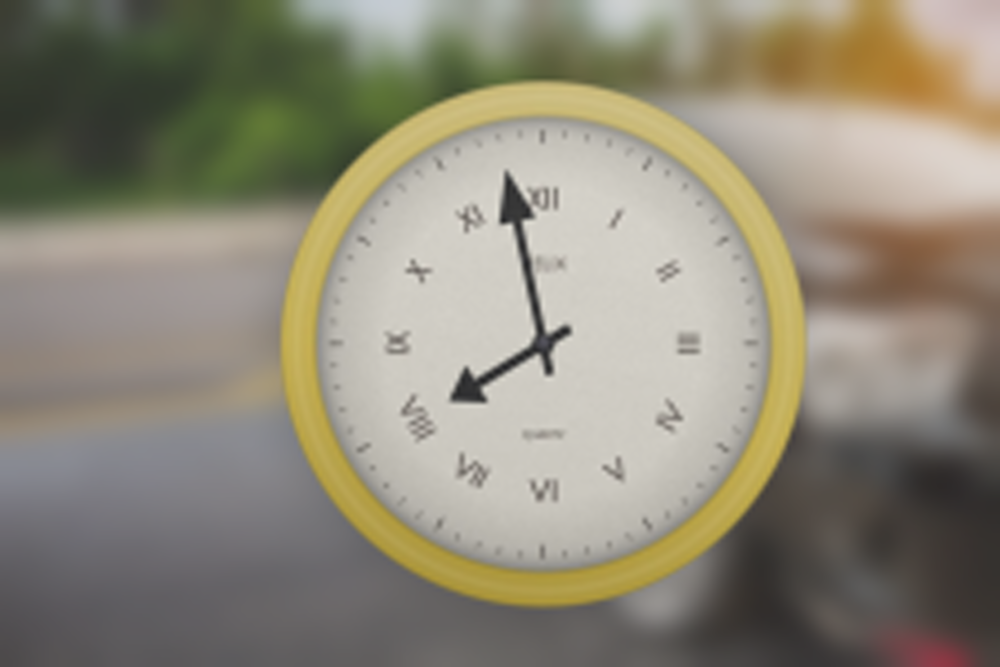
7.58
